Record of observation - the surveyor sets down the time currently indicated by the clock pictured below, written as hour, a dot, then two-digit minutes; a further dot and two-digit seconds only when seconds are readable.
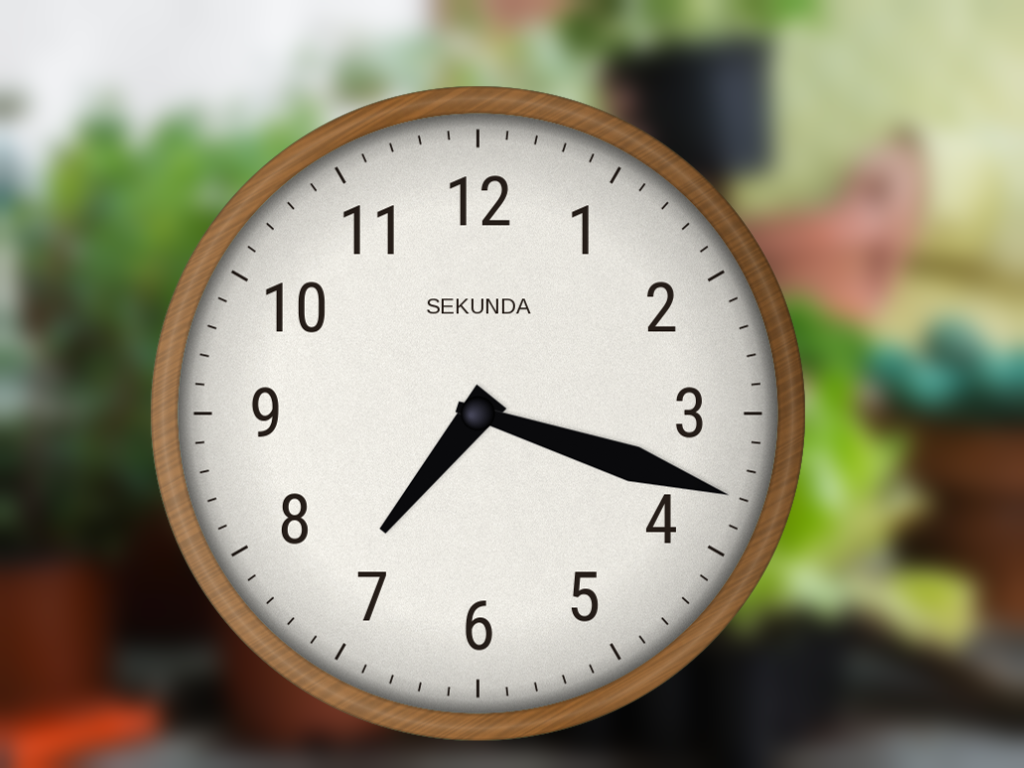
7.18
